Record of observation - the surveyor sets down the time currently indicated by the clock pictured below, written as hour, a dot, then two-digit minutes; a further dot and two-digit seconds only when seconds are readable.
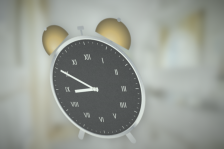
8.50
